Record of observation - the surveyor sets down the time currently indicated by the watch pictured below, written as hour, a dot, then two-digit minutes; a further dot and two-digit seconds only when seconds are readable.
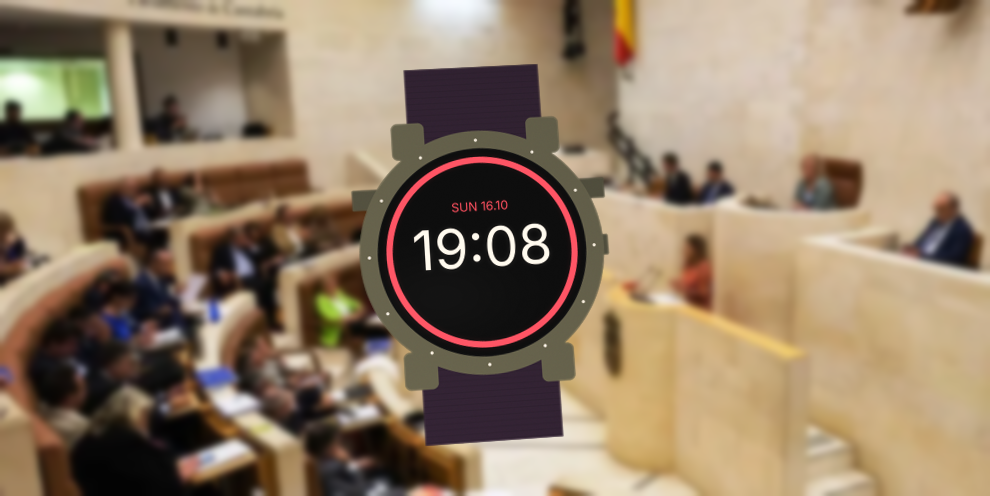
19.08
